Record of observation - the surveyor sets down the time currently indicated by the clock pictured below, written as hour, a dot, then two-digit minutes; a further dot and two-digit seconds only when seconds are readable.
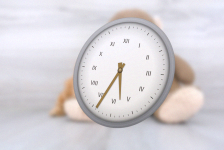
5.34
